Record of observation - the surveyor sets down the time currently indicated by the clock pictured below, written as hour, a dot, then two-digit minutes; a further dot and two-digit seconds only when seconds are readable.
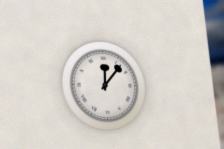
12.07
